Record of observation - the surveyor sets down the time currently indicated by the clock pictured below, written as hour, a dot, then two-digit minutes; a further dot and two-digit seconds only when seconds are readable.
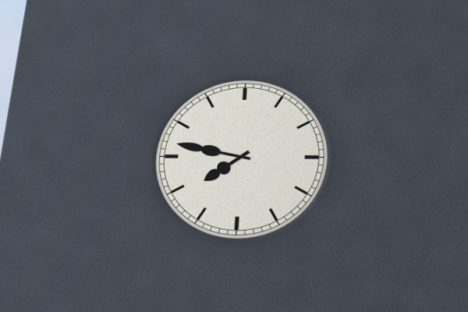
7.47
